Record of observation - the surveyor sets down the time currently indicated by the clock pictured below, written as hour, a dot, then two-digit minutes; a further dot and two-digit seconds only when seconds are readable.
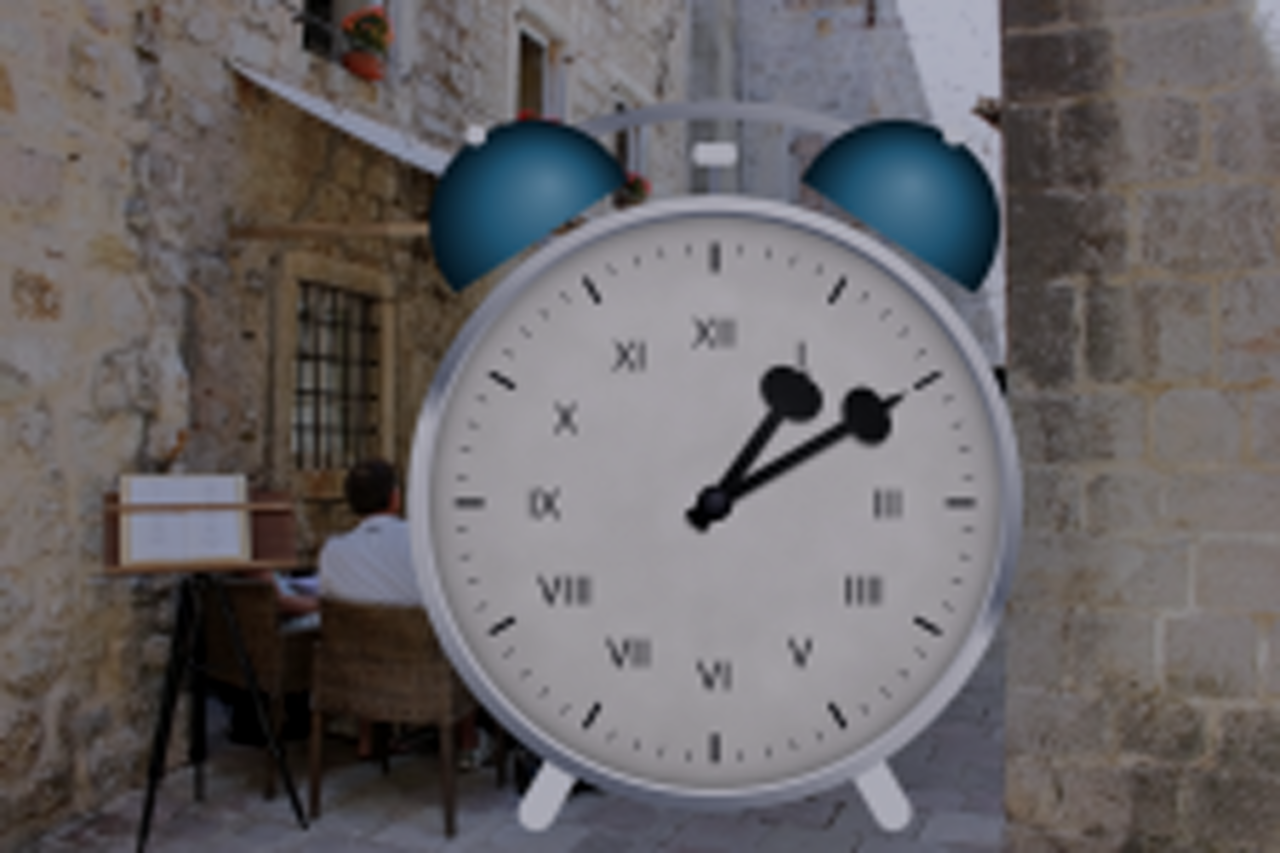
1.10
